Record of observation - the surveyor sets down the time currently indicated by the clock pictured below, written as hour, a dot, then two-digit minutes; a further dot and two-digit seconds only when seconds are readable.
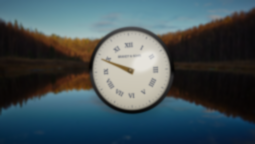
9.49
